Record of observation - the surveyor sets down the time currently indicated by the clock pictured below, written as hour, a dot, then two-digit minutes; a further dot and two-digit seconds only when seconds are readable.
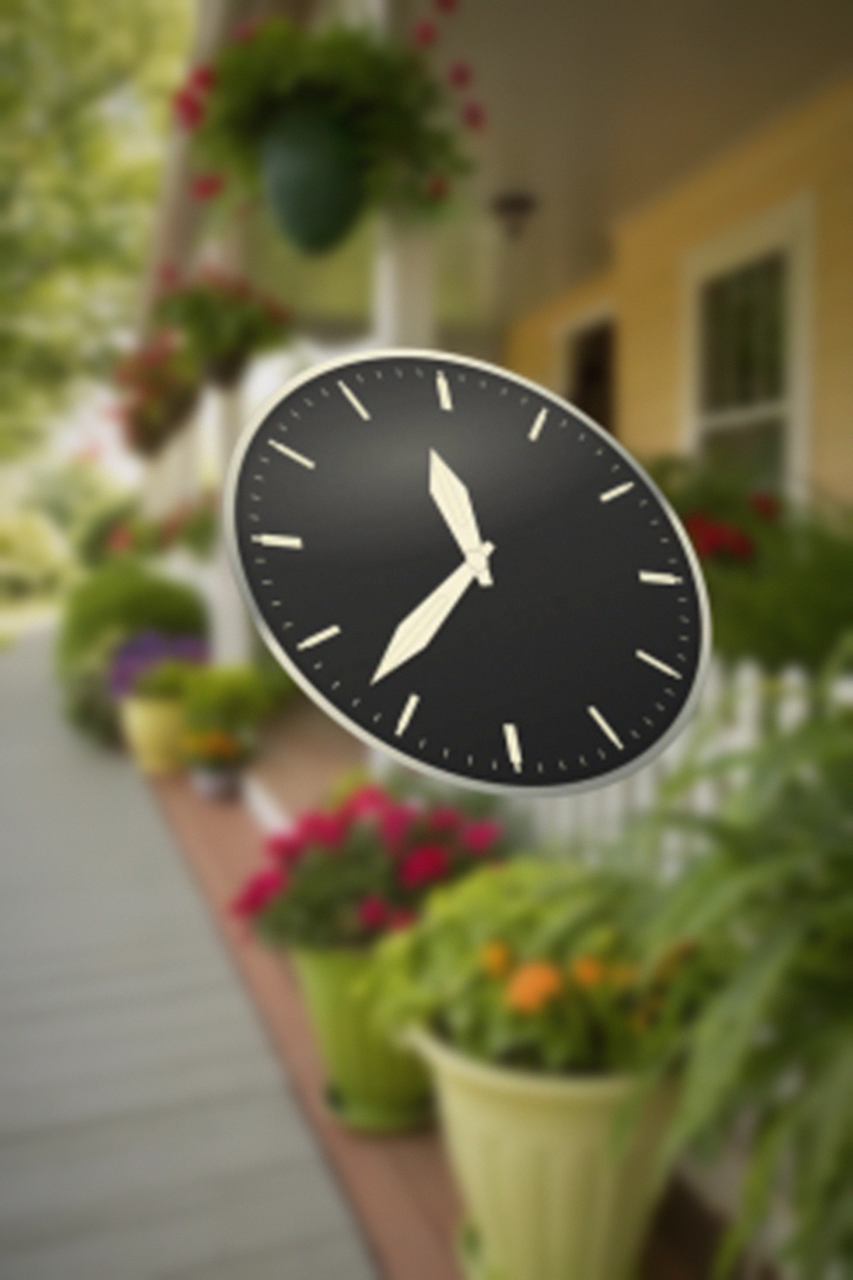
11.37
